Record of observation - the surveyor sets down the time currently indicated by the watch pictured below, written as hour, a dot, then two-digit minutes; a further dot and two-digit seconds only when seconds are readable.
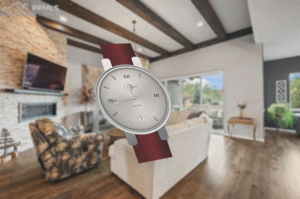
11.44
